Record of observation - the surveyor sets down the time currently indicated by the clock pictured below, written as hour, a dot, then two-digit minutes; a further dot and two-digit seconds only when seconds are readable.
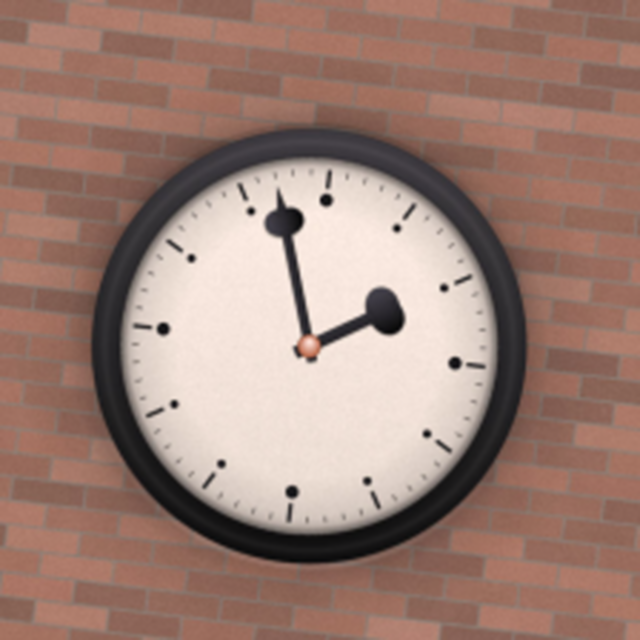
1.57
